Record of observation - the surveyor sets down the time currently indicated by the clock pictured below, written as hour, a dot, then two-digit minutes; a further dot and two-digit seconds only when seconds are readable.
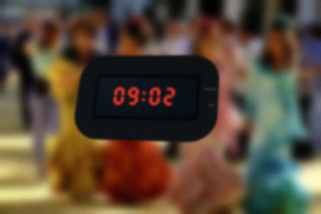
9.02
